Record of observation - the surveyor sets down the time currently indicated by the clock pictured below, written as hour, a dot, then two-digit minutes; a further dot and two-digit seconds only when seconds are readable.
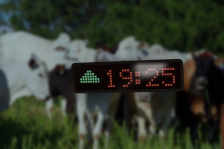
19.25
